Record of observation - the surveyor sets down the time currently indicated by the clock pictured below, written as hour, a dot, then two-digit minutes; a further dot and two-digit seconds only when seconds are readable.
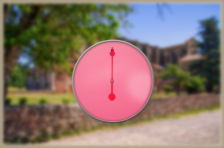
6.00
